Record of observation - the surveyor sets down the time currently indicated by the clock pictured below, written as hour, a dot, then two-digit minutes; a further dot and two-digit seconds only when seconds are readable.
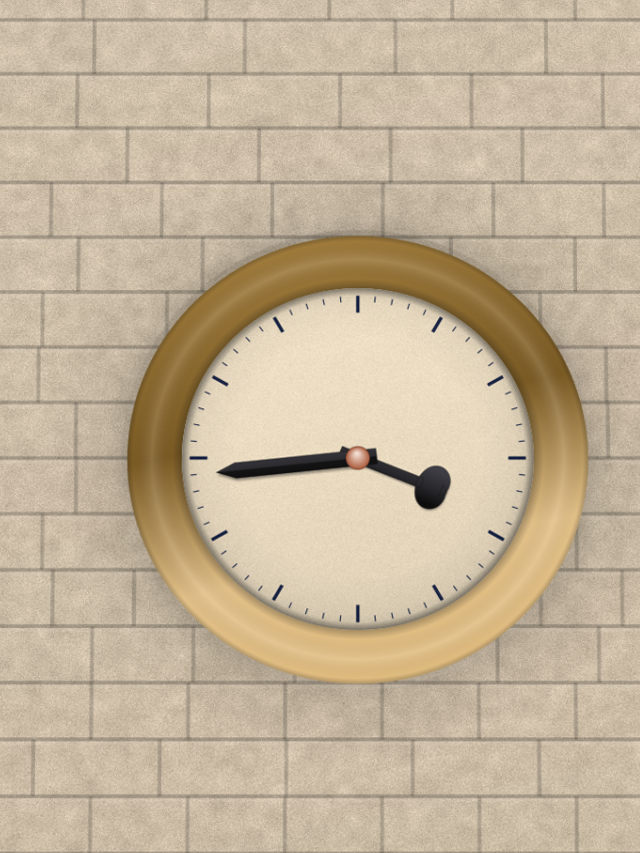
3.44
